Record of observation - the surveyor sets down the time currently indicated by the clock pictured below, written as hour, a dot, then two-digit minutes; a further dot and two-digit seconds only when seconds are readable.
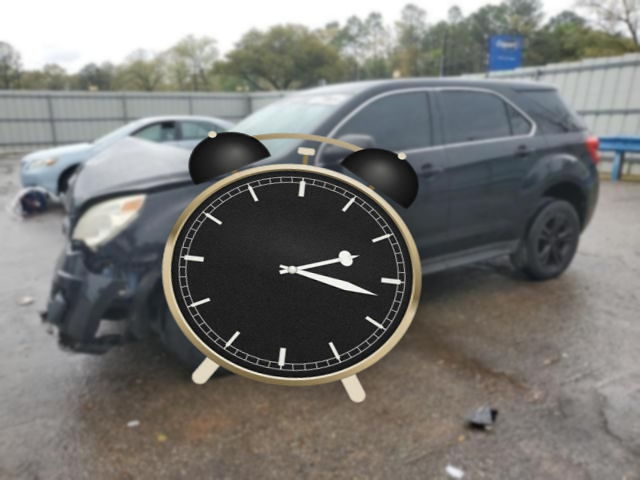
2.17
